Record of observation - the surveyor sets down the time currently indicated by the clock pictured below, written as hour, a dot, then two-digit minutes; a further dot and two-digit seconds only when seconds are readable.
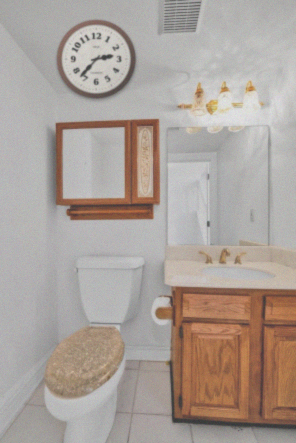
2.37
